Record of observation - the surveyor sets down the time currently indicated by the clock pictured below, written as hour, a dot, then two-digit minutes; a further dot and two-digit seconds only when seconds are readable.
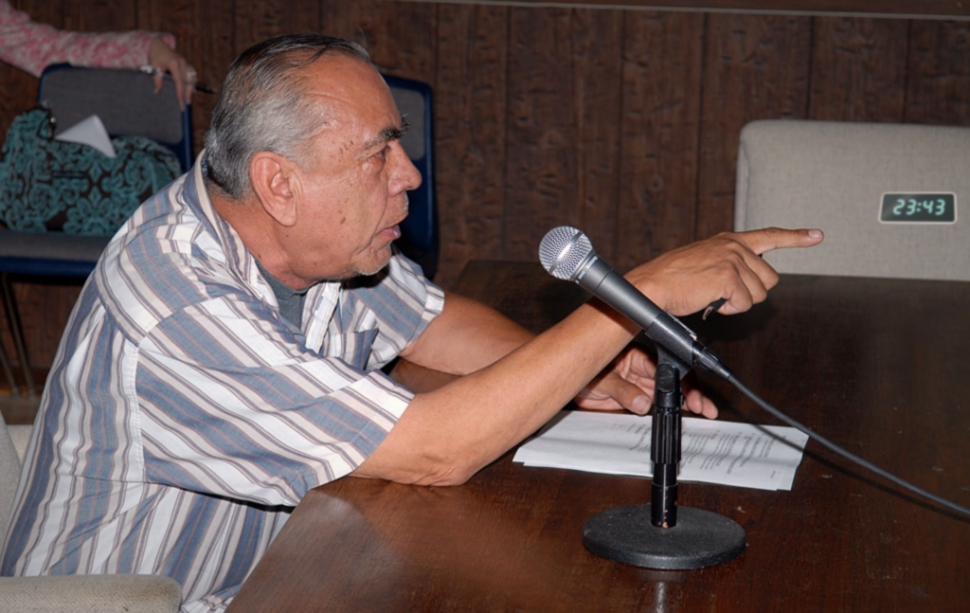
23.43
